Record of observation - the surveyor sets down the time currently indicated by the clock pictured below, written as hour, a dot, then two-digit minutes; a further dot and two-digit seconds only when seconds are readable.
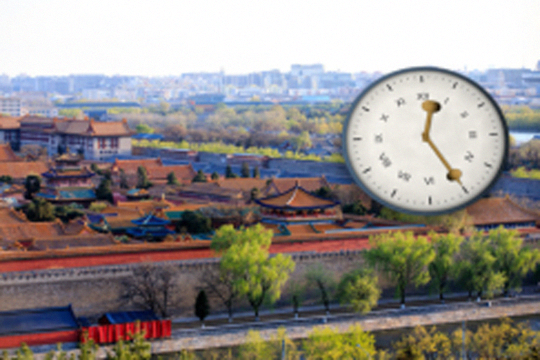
12.25
